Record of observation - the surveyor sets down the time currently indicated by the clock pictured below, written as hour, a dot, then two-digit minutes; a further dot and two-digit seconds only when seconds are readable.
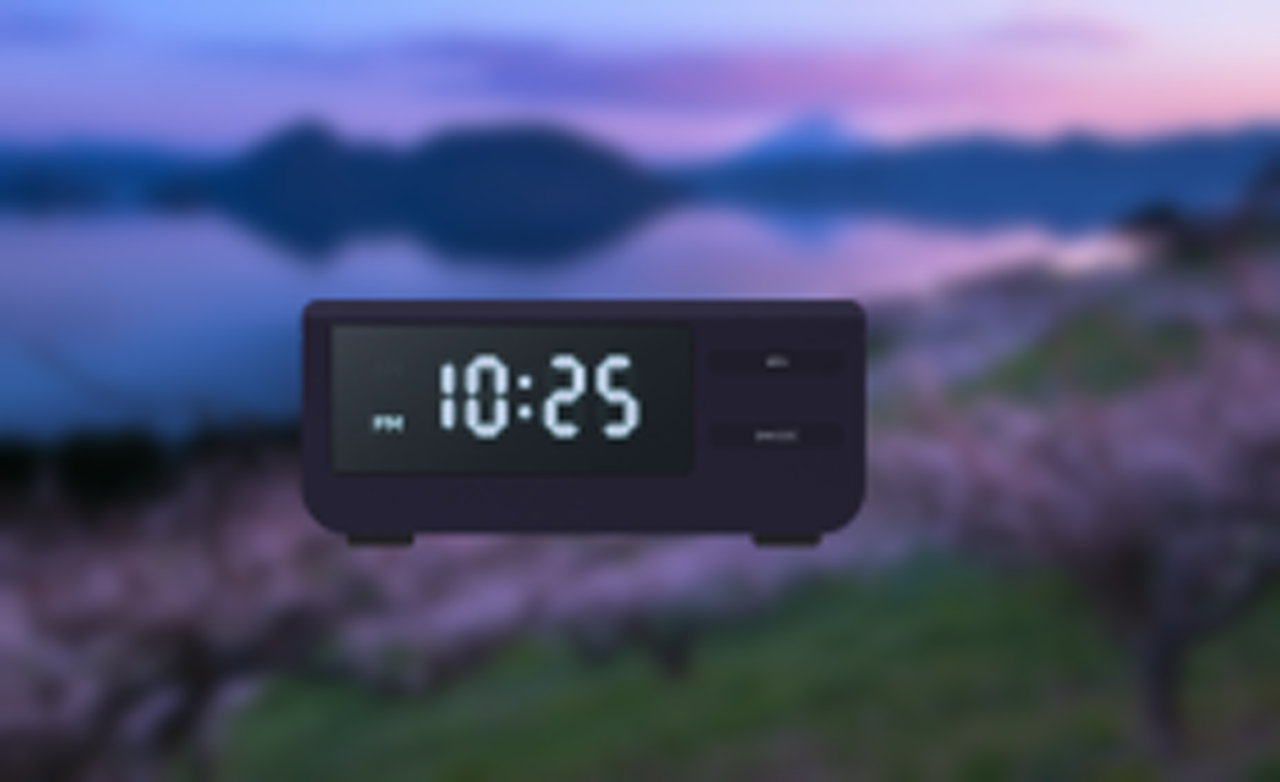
10.25
